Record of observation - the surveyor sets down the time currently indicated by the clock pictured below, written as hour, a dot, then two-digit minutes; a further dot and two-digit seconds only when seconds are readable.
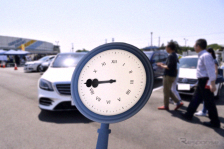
8.44
